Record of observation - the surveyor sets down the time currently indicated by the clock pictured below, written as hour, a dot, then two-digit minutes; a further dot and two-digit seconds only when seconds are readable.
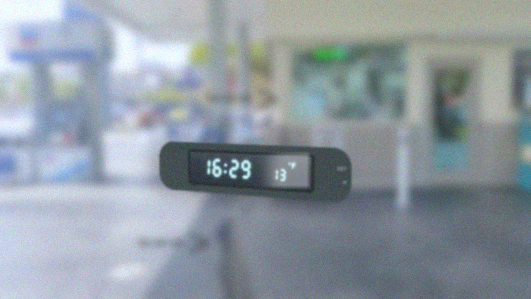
16.29
